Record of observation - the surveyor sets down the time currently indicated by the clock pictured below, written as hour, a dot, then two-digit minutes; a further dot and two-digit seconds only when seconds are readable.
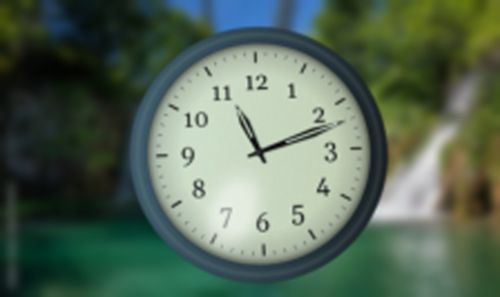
11.12
